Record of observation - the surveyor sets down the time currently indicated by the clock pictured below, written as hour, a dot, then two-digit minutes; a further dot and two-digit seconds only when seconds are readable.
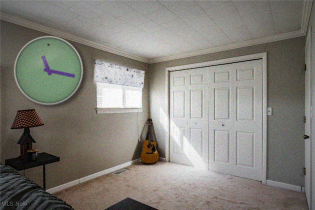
11.17
